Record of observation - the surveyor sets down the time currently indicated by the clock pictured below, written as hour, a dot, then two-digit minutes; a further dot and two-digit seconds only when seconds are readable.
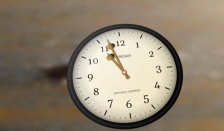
10.57
